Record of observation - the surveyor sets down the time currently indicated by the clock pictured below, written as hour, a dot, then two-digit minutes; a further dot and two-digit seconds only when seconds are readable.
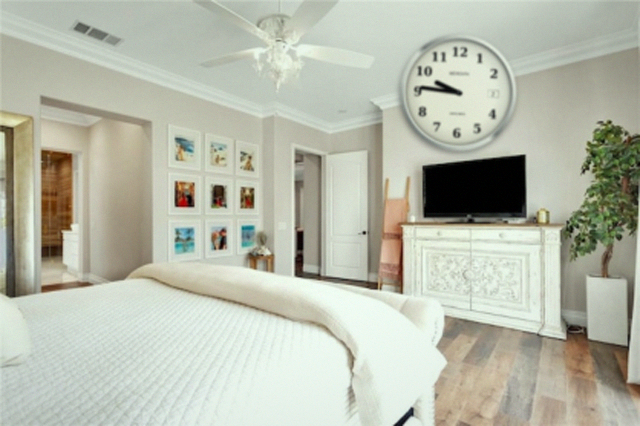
9.46
